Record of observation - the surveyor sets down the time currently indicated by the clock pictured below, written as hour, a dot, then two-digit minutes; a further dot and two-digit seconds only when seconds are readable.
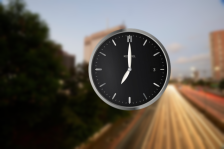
7.00
